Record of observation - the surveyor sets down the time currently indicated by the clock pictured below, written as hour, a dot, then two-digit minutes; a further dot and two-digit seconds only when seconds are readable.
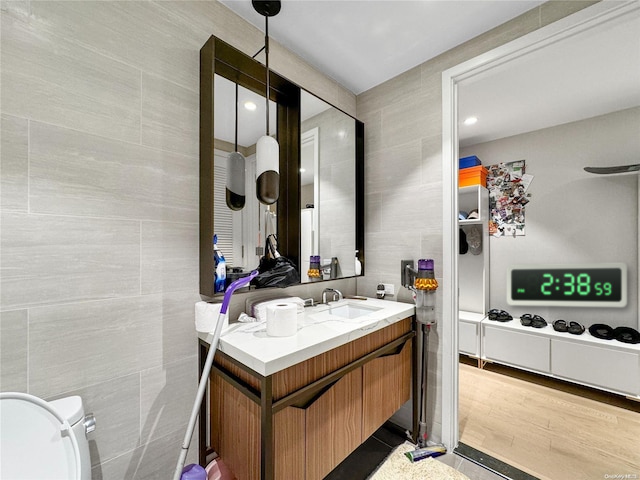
2.38.59
